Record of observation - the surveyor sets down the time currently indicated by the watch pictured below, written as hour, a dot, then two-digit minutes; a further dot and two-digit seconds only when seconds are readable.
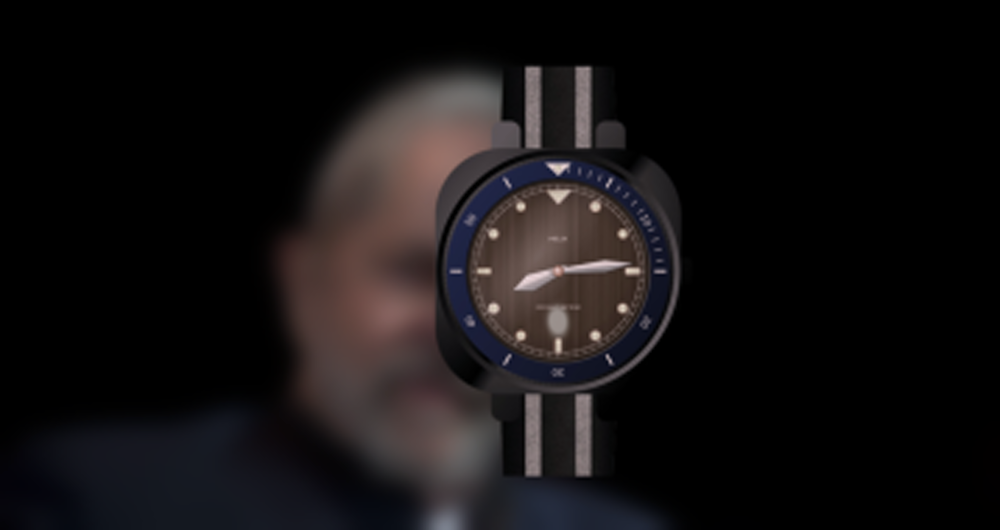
8.14
